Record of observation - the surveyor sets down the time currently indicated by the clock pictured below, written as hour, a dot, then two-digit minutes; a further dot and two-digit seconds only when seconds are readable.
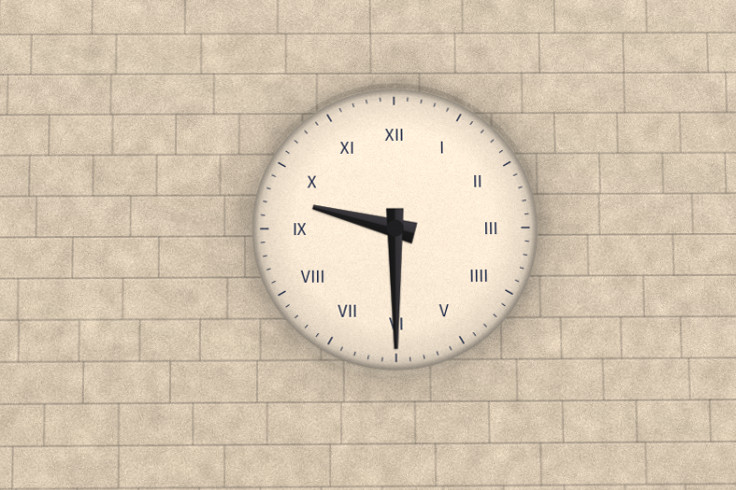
9.30
